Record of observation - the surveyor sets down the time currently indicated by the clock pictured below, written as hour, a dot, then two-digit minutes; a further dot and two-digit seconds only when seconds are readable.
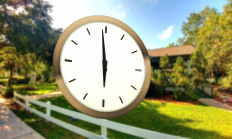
5.59
